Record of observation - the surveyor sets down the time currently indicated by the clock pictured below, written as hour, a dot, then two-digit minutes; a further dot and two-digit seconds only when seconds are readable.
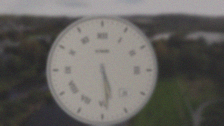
5.29
